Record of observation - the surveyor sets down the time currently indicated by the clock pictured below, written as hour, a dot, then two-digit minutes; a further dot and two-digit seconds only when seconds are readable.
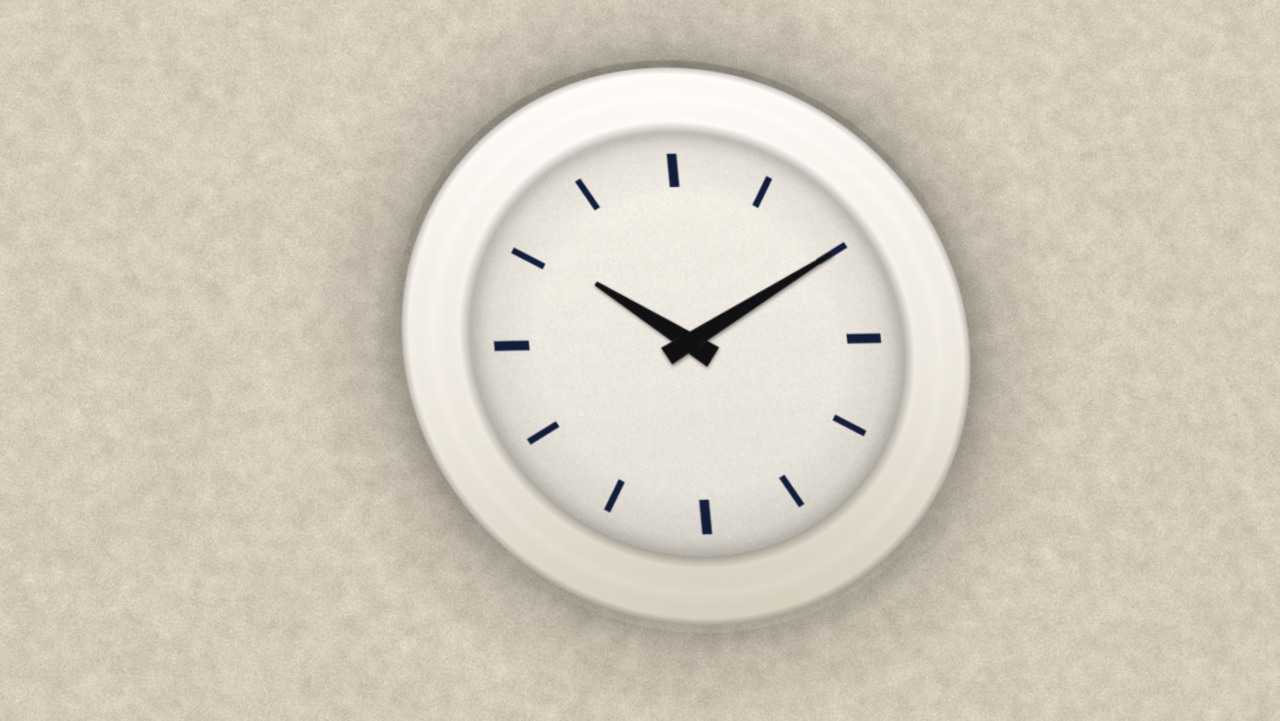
10.10
